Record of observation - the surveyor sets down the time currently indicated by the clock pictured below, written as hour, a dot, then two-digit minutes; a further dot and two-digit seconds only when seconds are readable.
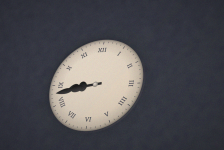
8.43
